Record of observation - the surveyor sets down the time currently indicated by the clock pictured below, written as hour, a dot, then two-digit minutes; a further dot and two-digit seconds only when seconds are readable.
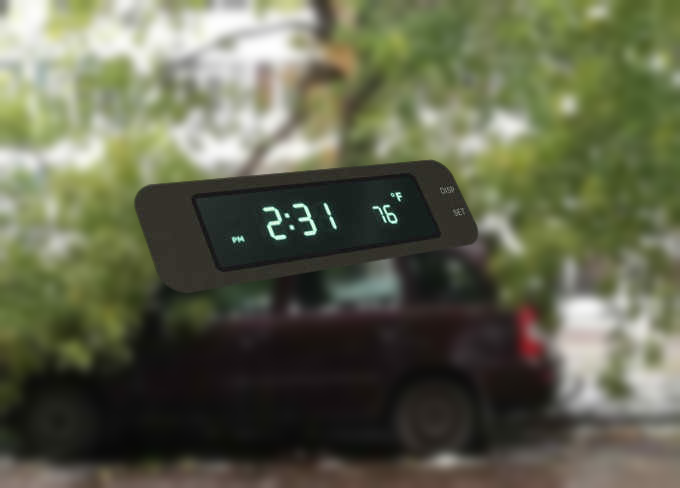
2.31
